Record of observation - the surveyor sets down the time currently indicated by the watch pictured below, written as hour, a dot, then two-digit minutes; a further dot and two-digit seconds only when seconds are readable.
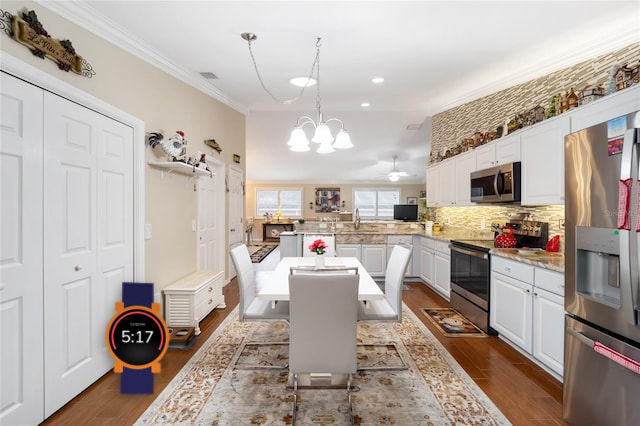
5.17
